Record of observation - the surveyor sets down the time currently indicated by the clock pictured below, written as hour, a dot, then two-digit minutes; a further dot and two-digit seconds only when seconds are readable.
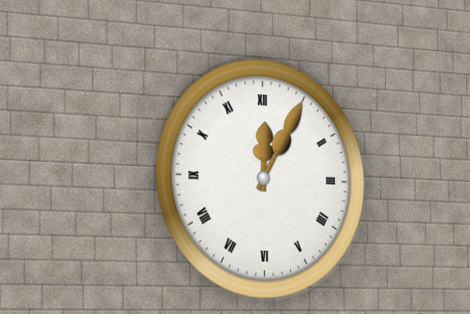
12.05
